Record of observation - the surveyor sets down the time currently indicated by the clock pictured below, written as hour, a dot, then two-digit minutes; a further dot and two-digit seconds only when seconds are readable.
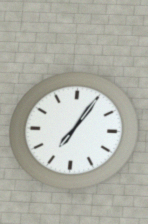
7.05
